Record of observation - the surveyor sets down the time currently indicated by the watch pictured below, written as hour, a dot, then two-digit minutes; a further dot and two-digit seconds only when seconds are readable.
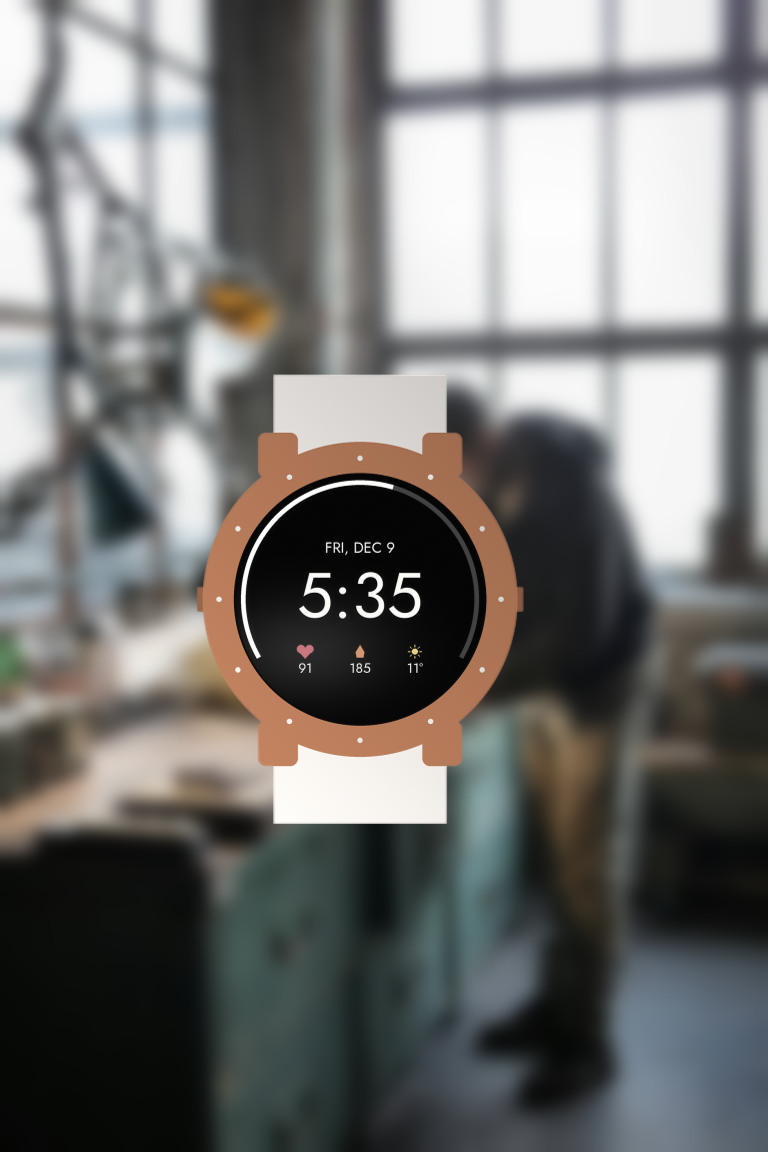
5.35
